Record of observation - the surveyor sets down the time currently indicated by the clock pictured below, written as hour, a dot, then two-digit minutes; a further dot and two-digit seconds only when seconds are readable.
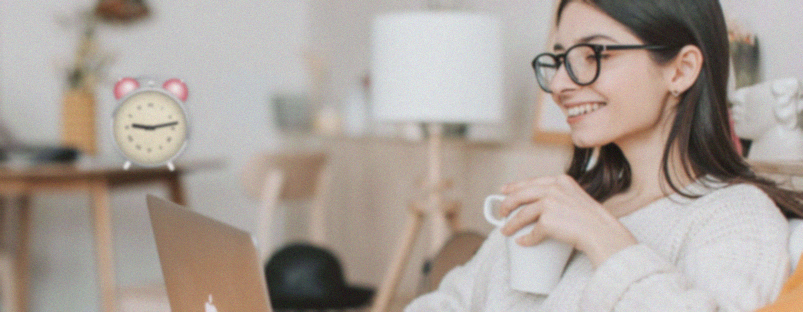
9.13
